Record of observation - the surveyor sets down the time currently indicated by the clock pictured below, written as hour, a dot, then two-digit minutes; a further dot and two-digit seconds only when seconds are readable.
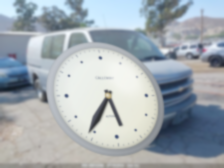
5.36
